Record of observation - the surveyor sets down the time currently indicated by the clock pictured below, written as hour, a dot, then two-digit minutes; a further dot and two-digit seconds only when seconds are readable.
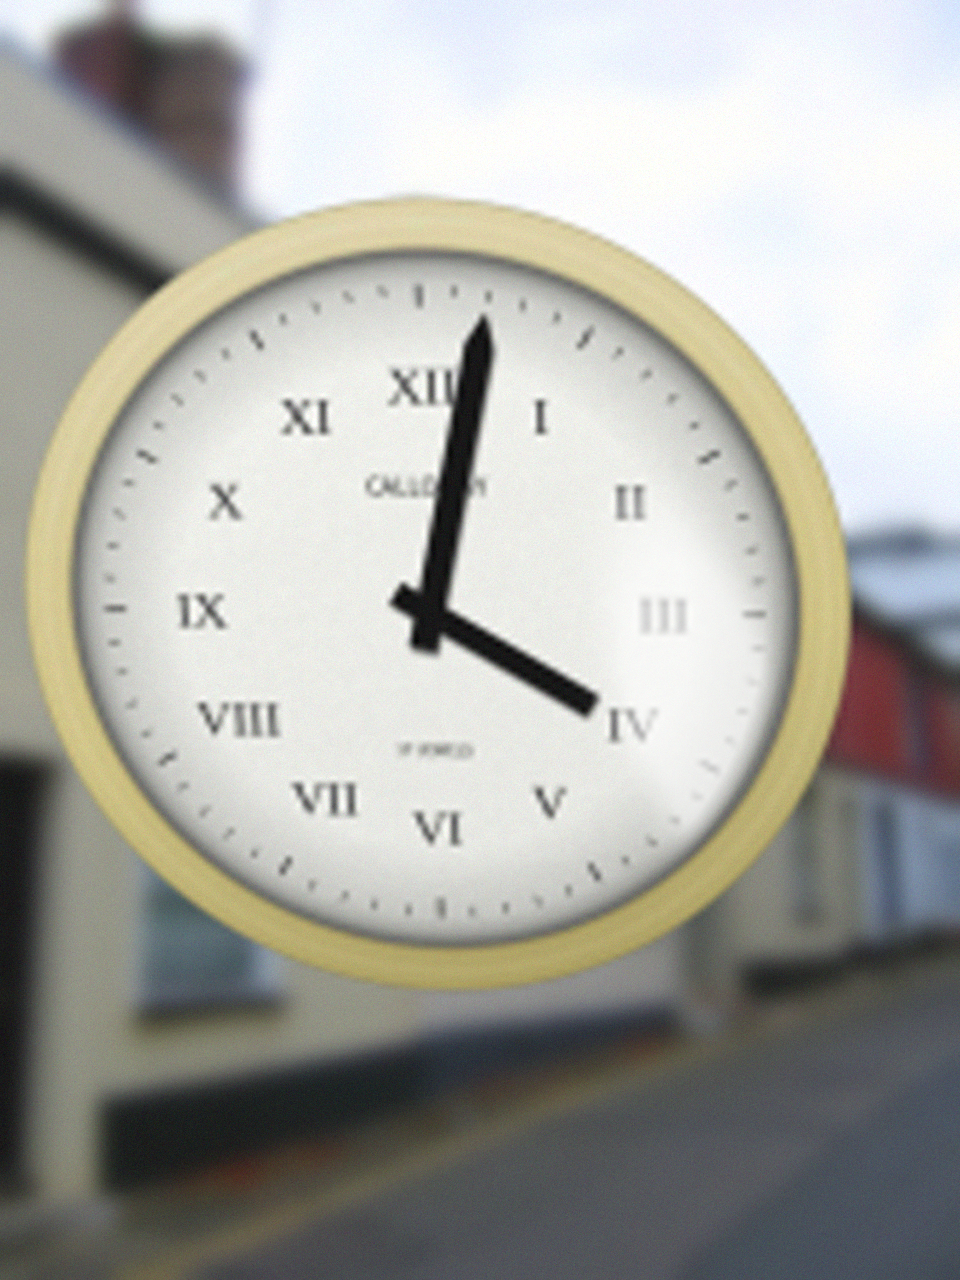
4.02
